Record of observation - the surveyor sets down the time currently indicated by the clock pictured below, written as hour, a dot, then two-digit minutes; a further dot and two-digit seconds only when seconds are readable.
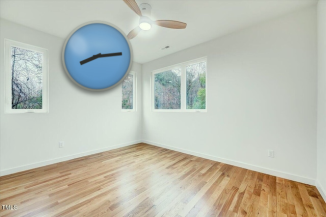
8.14
